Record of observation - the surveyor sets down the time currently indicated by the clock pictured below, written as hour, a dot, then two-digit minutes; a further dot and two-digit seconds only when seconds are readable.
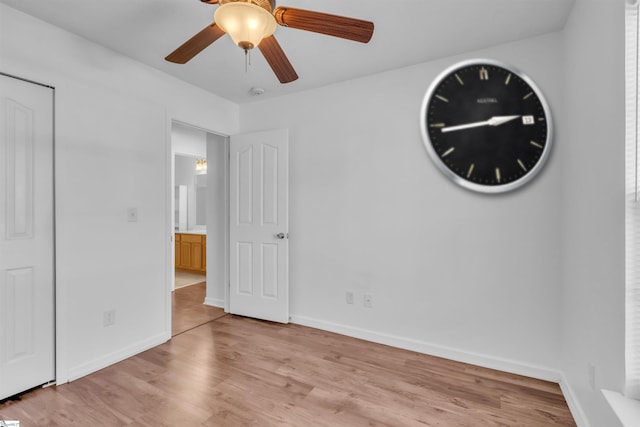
2.44
